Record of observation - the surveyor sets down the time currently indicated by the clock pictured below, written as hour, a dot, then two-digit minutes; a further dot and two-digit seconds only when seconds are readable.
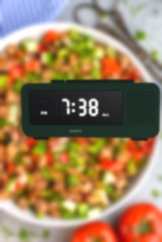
7.38
